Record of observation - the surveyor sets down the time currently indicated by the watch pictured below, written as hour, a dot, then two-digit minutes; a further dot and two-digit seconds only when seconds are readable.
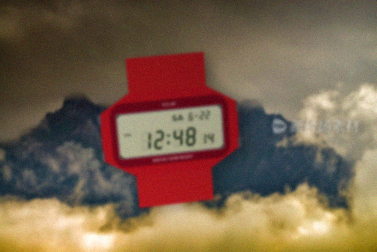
12.48
